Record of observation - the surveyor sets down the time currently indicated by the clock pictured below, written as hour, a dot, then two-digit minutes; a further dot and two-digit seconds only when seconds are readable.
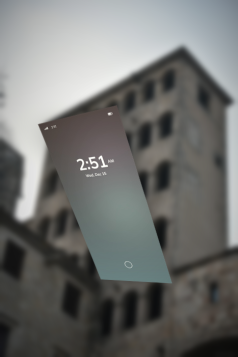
2.51
